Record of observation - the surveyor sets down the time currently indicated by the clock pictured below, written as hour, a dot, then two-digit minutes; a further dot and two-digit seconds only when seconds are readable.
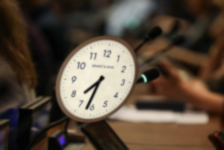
7.32
